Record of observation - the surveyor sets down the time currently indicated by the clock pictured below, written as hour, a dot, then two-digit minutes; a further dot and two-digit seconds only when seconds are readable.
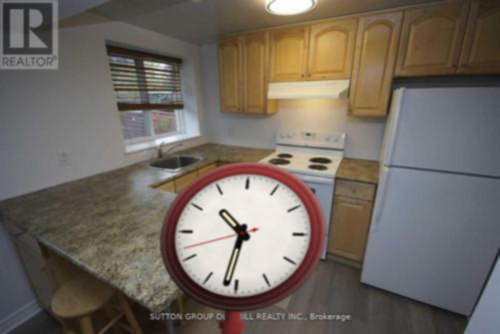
10.31.42
